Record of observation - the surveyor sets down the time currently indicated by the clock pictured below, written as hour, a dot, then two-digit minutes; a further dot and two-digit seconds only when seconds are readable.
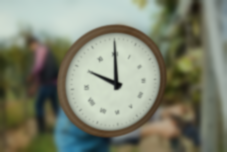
10.00
